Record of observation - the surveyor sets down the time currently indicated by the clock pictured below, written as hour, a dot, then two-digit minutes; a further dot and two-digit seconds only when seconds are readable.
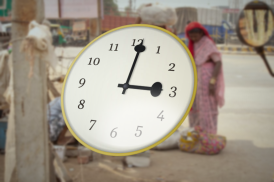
3.01
